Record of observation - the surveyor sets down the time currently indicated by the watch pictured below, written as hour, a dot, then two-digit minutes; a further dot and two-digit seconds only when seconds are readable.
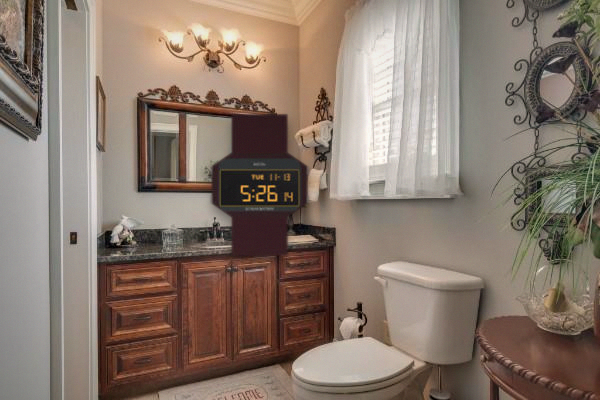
5.26.14
